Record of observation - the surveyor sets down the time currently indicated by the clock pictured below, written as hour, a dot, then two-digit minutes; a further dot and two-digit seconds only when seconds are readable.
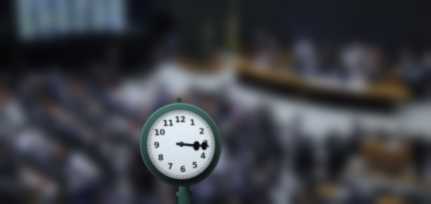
3.16
